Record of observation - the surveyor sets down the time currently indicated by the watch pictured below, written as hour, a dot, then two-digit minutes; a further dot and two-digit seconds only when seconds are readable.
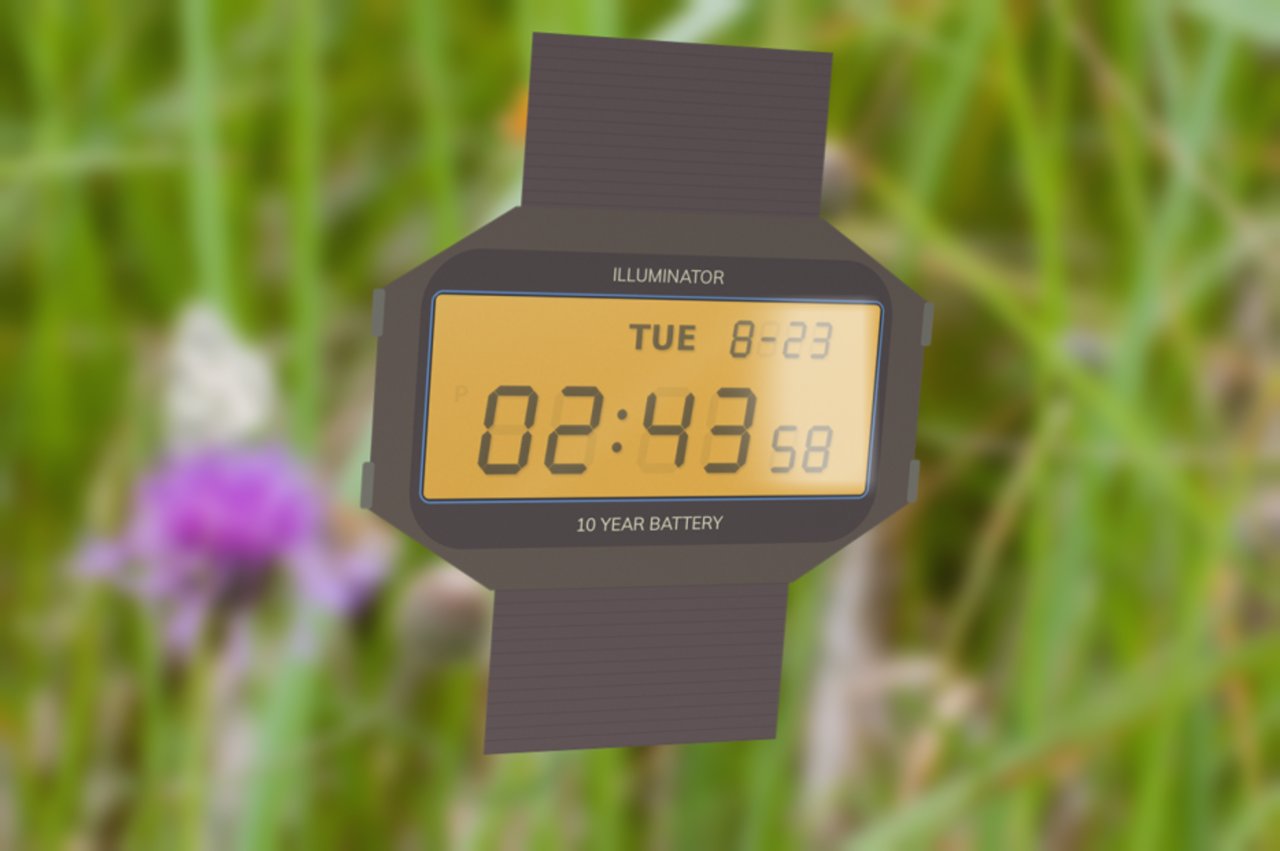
2.43.58
